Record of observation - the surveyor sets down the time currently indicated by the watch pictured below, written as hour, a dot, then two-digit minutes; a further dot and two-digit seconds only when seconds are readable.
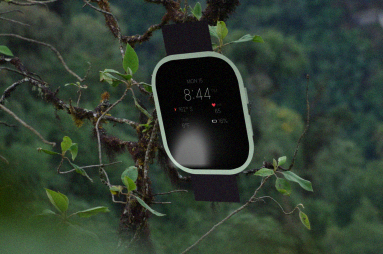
8.44
